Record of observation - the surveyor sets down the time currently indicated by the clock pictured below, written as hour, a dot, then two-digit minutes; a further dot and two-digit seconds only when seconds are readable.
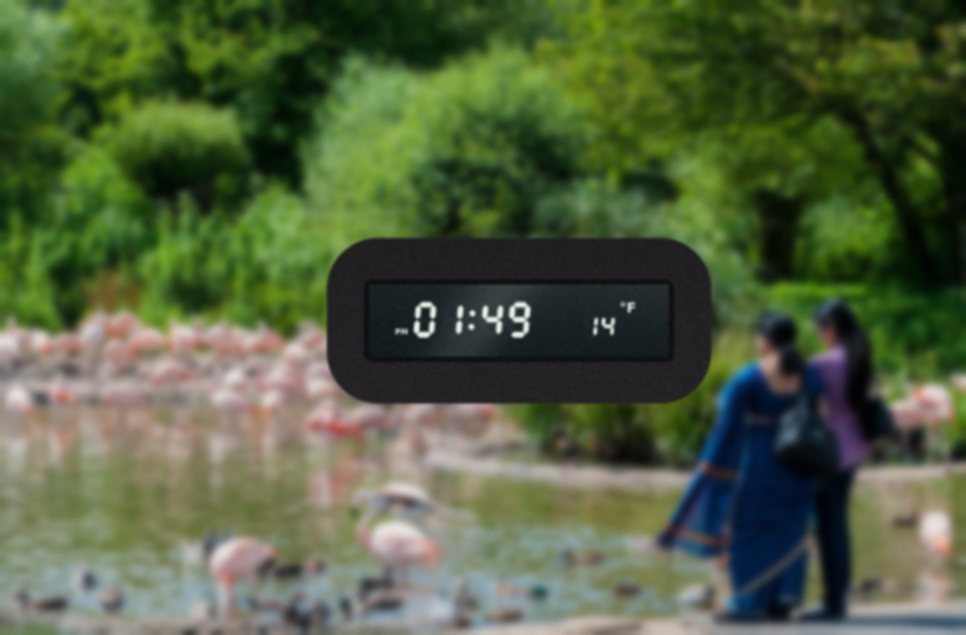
1.49
